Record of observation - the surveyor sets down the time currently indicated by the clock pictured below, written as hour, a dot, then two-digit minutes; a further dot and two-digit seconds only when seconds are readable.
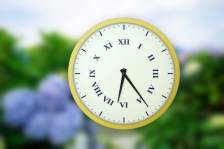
6.24
